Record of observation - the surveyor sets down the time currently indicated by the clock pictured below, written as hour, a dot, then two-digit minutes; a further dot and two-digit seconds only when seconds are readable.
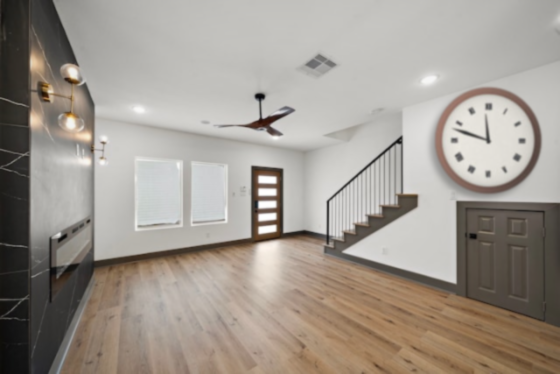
11.48
